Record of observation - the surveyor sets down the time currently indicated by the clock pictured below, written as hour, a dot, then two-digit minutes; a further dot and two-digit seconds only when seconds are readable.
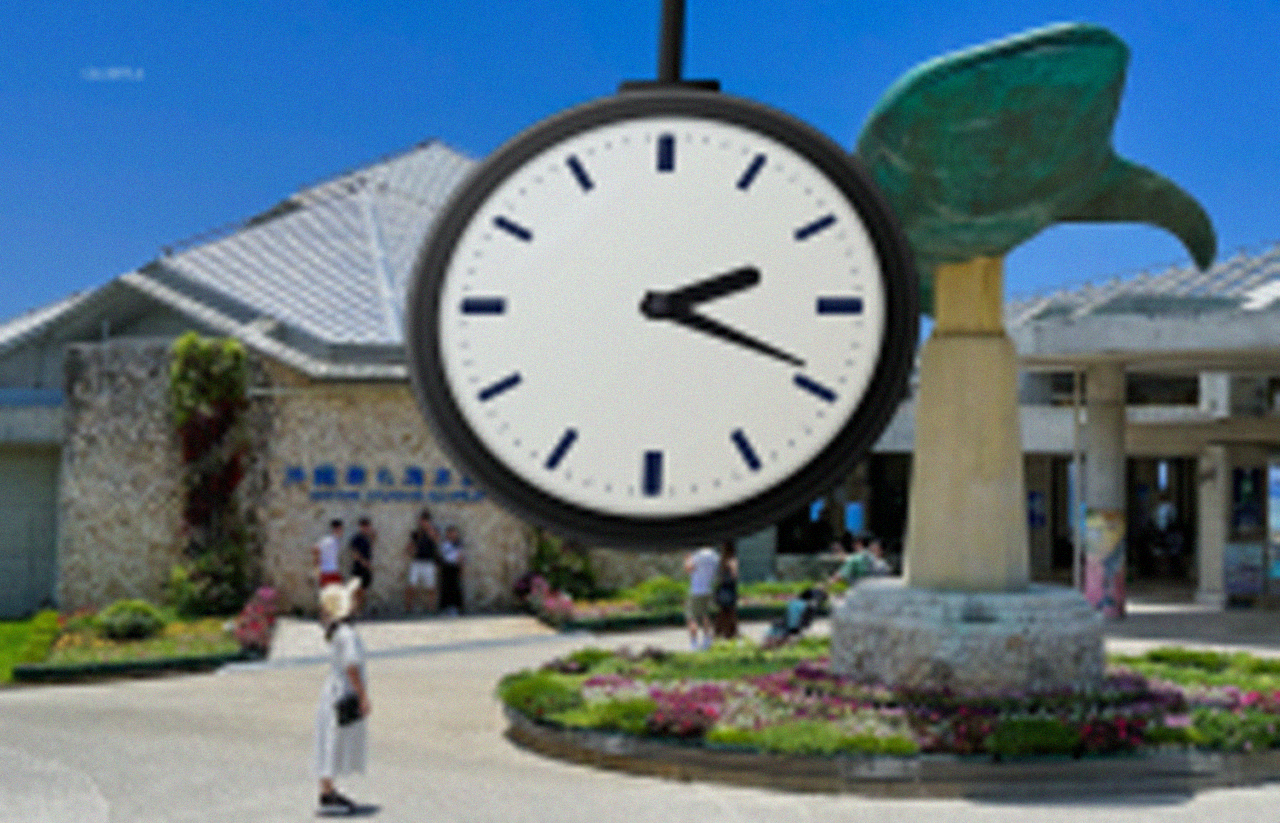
2.19
